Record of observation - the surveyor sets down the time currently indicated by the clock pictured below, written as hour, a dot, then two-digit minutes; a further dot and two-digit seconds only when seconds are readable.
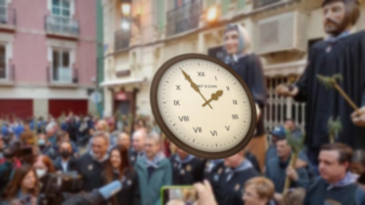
1.55
